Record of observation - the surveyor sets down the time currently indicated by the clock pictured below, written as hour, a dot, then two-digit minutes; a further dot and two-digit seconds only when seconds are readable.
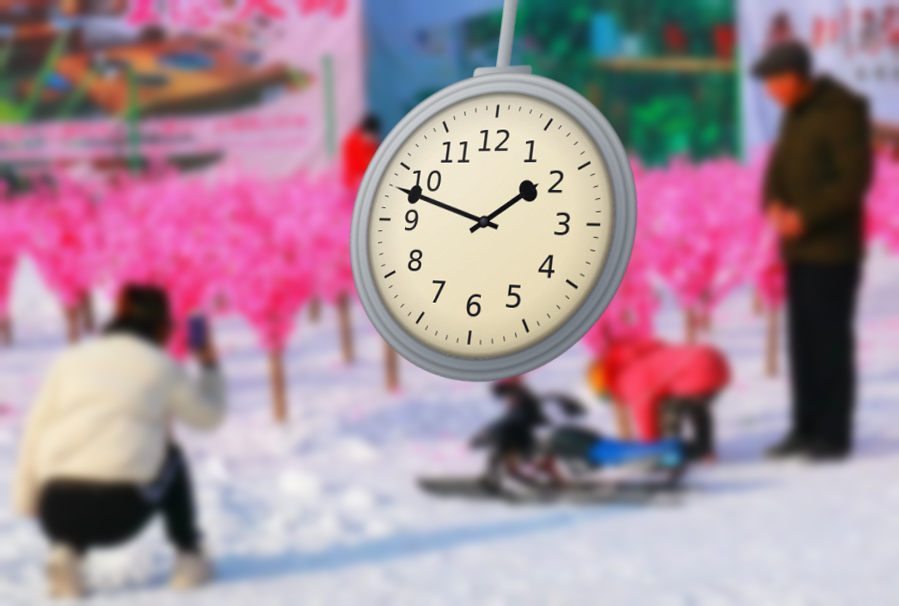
1.48
